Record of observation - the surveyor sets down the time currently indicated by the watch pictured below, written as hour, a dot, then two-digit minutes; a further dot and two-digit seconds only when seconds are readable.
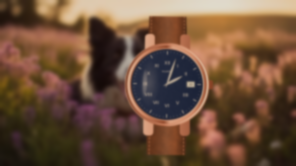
2.03
